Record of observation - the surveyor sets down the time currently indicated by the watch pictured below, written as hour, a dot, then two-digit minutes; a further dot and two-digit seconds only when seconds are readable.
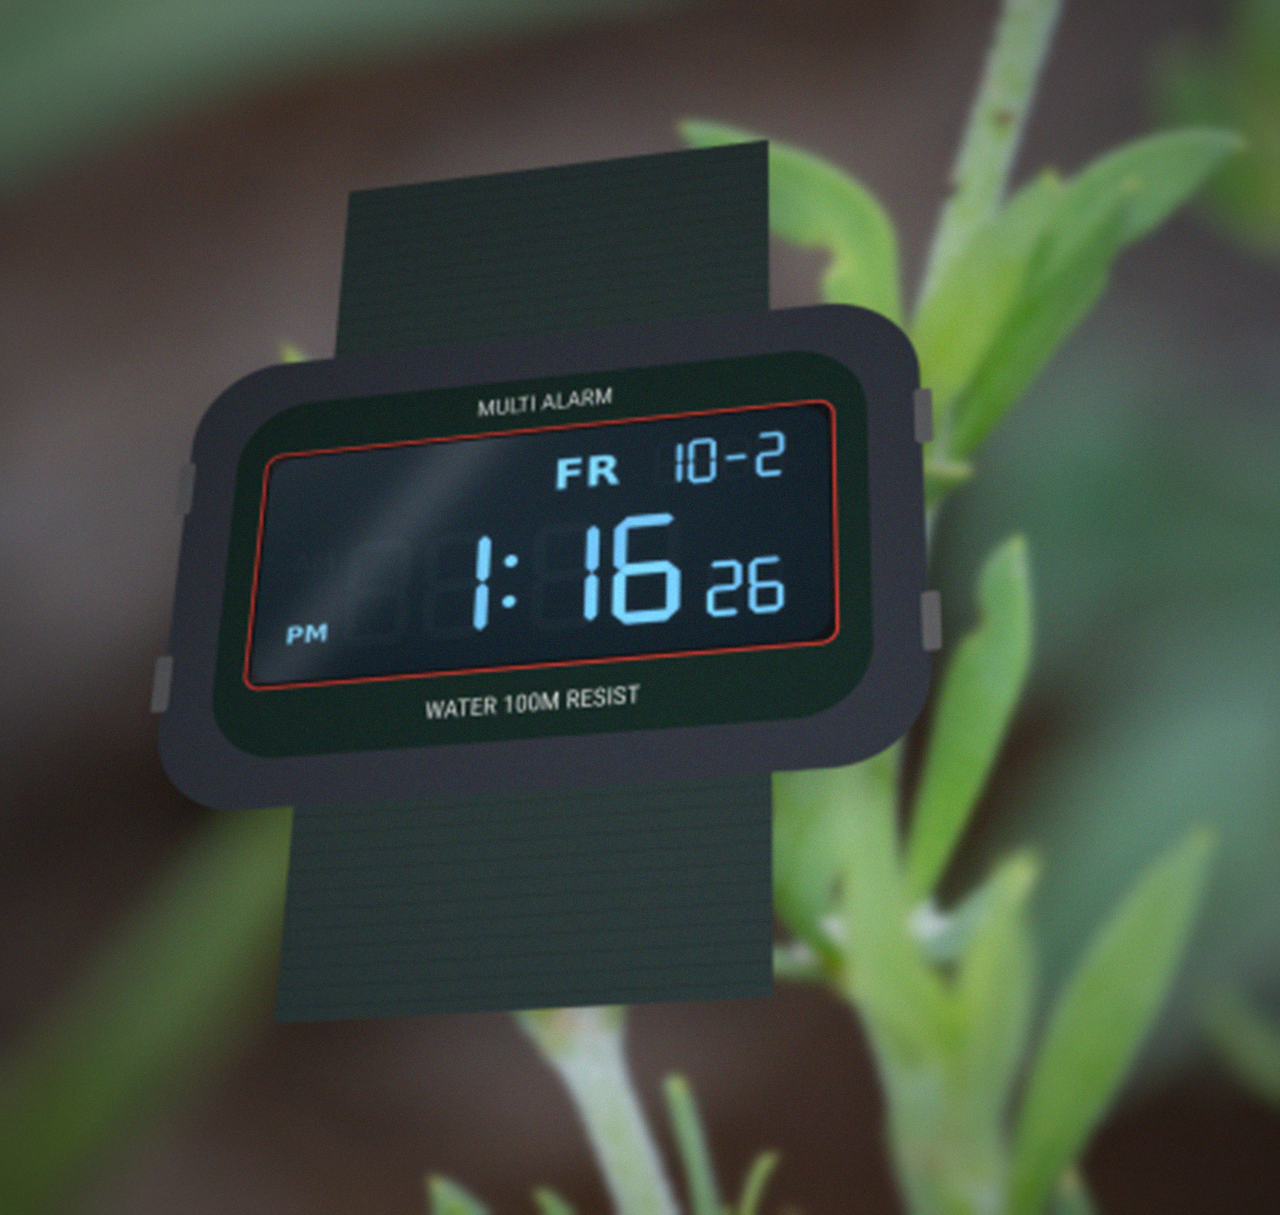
1.16.26
